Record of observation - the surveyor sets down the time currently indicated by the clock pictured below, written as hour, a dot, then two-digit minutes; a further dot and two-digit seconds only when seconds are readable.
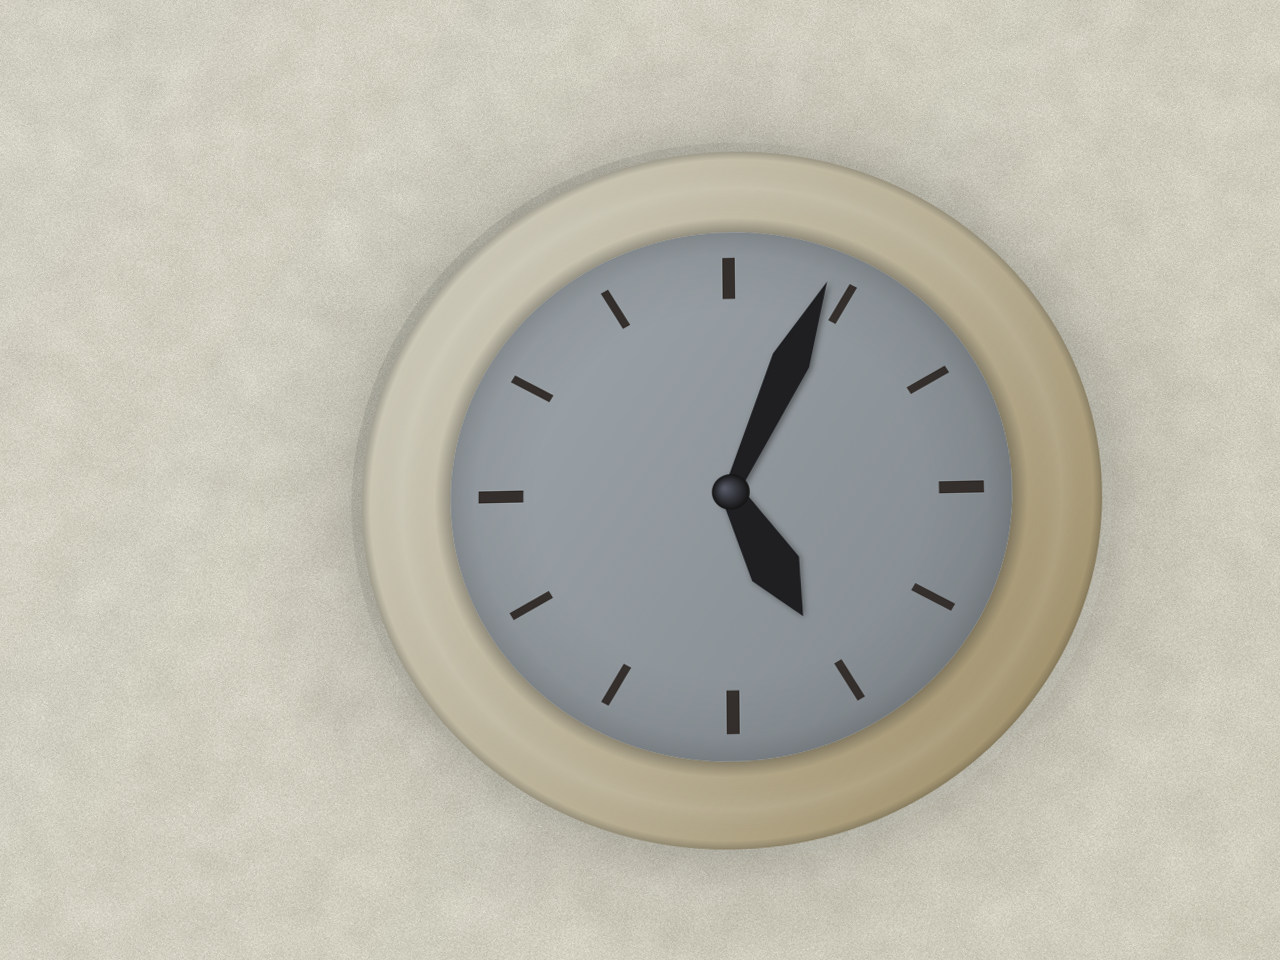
5.04
